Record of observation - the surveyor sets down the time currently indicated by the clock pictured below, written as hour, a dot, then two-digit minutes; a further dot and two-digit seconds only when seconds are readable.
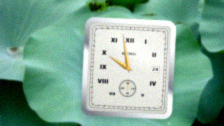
9.58
